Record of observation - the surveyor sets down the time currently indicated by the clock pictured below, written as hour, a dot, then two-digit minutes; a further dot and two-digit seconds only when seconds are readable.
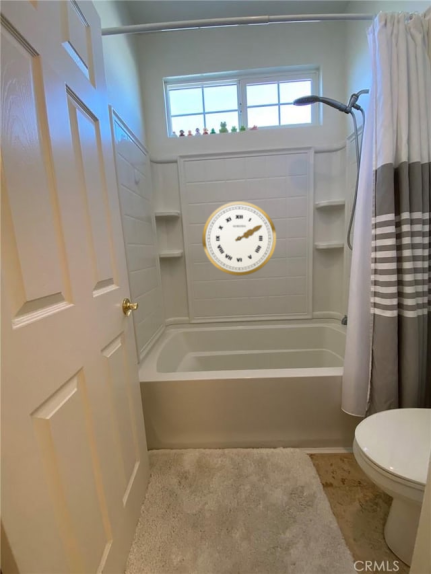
2.10
